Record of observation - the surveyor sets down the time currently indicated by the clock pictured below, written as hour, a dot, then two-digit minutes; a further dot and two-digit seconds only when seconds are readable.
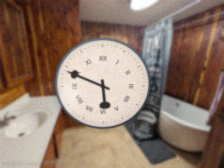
5.49
